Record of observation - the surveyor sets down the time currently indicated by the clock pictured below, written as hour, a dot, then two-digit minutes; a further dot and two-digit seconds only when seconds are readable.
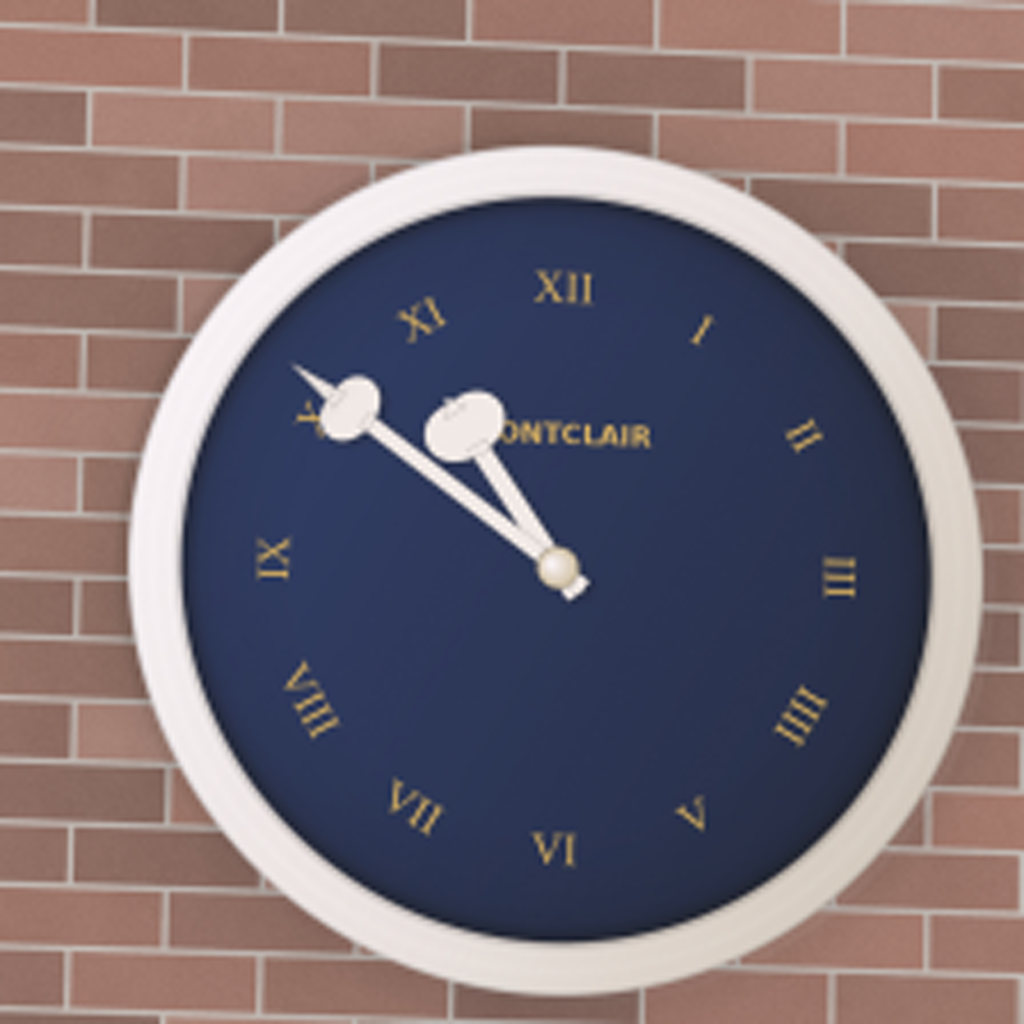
10.51
